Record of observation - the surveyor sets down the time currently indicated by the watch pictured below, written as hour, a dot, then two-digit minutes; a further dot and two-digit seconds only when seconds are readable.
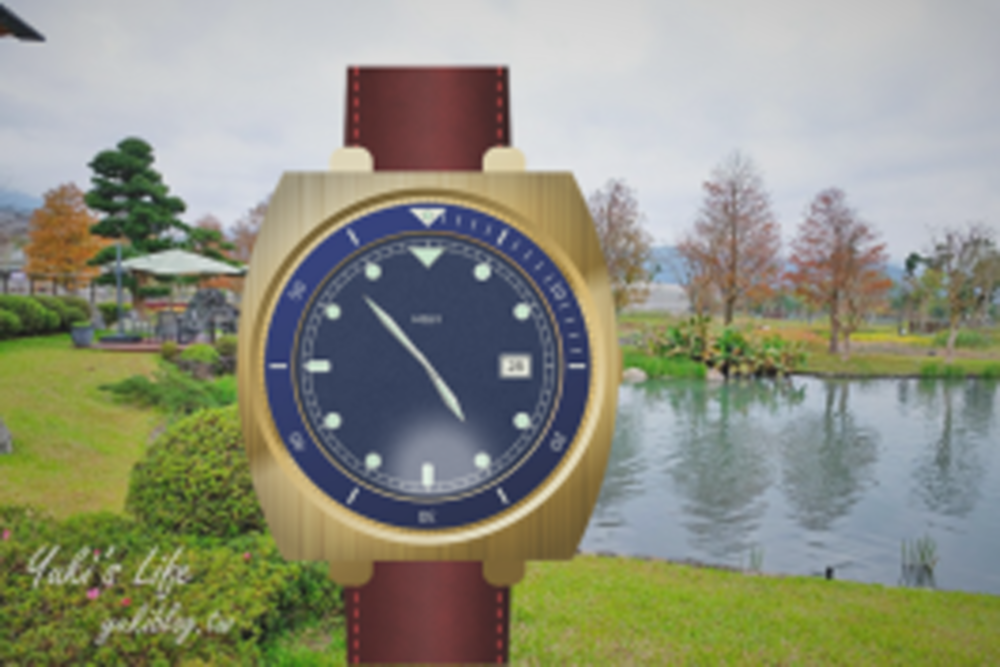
4.53
